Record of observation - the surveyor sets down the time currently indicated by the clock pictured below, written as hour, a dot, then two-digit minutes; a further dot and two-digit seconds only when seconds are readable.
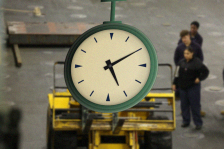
5.10
